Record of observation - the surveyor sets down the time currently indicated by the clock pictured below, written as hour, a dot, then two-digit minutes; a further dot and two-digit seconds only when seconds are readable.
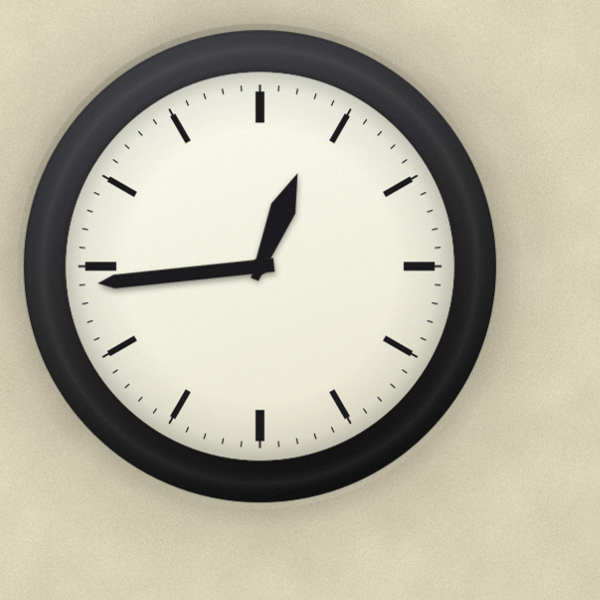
12.44
